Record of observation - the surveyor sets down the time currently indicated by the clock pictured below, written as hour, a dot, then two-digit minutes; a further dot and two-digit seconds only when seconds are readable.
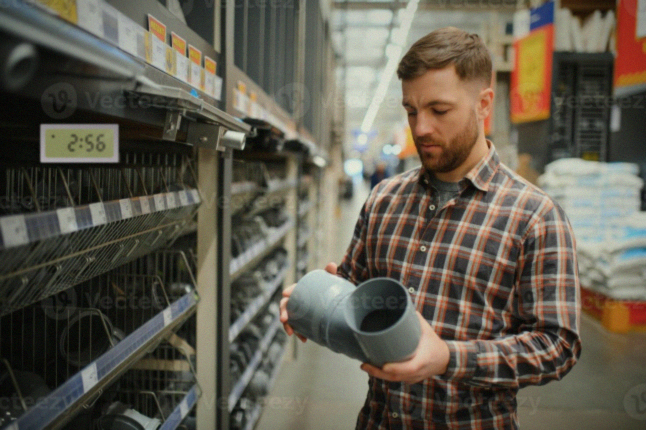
2.56
